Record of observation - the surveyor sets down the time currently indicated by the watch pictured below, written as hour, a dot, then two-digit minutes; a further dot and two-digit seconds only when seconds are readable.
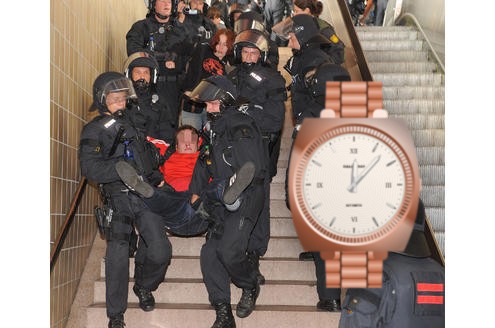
12.07
